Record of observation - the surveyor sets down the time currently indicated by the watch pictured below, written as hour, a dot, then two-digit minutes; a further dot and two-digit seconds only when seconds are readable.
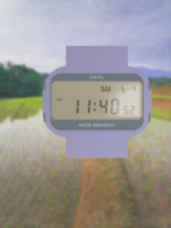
11.40.52
